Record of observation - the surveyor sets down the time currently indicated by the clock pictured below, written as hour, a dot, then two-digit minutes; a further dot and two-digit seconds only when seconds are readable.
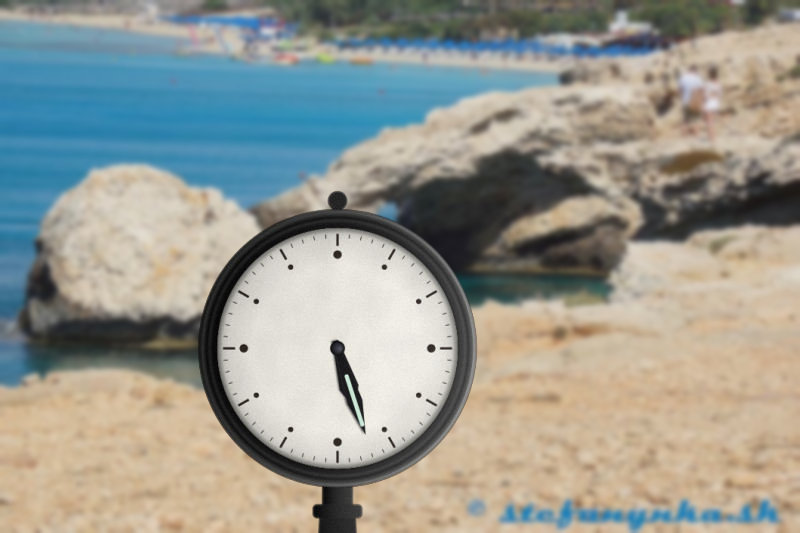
5.27
